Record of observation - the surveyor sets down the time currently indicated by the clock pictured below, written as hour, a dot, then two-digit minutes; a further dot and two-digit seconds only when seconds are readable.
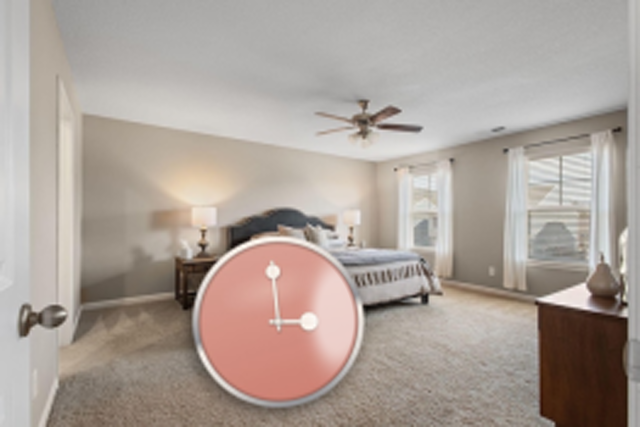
2.59
